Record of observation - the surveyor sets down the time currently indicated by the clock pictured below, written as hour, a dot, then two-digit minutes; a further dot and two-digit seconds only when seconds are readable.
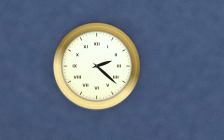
2.22
